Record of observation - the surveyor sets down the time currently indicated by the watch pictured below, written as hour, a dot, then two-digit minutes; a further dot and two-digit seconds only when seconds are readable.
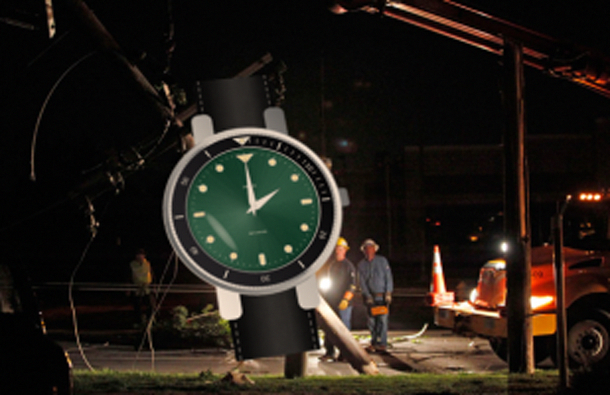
2.00
